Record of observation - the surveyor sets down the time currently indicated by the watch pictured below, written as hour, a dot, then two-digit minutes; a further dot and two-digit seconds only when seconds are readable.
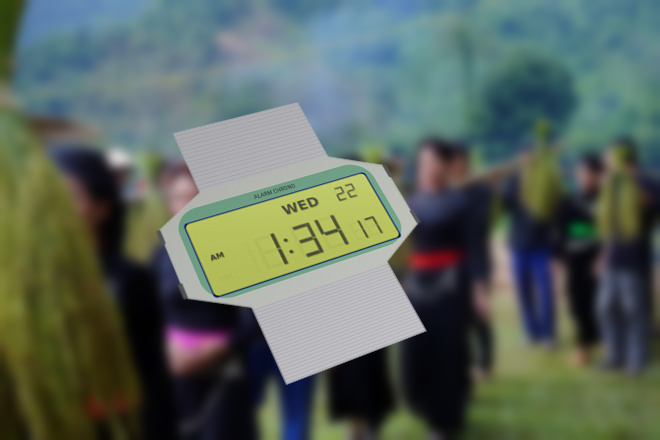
1.34.17
